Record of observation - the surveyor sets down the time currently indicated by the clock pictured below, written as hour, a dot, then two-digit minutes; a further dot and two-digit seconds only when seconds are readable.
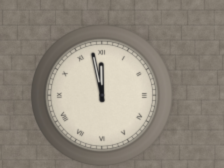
11.58
